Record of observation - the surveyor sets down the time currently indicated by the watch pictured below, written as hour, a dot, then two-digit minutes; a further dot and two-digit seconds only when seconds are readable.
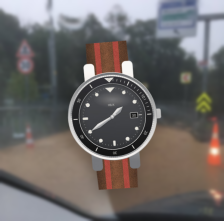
1.40
